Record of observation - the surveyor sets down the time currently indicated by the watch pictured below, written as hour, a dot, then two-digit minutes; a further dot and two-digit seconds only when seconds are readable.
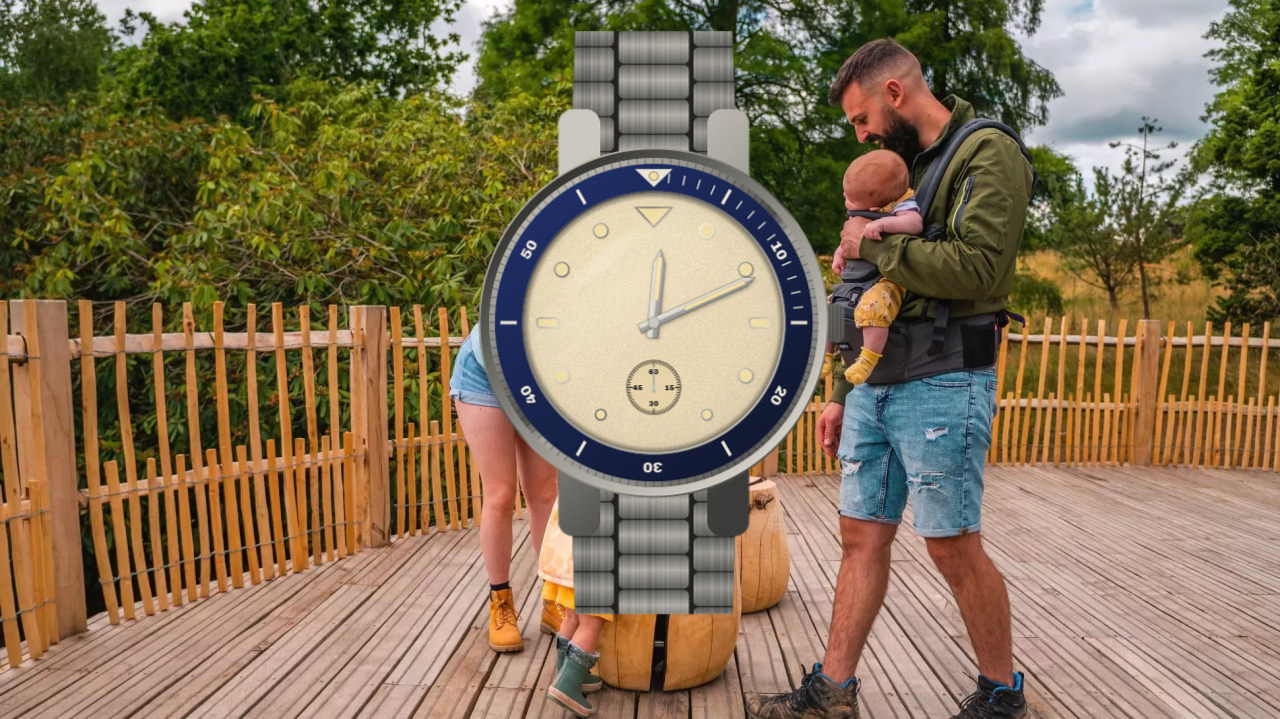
12.11
